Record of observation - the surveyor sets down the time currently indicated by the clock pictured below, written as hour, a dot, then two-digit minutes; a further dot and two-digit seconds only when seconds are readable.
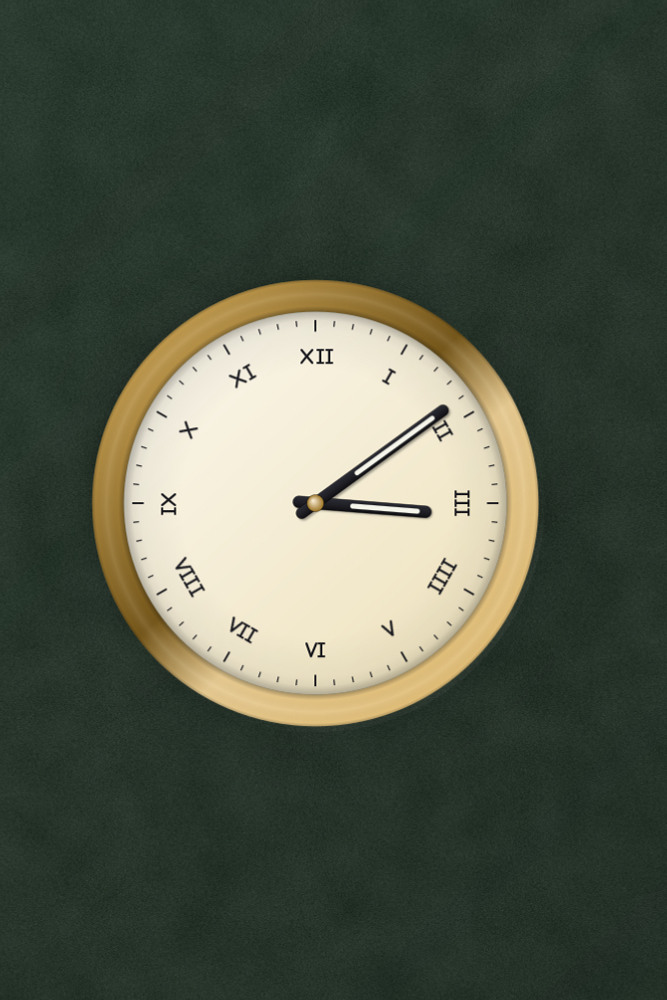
3.09
